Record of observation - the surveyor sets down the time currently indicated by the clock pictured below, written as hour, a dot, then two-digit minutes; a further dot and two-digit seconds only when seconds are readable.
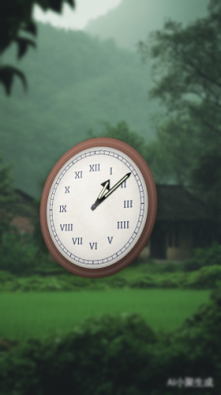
1.09
